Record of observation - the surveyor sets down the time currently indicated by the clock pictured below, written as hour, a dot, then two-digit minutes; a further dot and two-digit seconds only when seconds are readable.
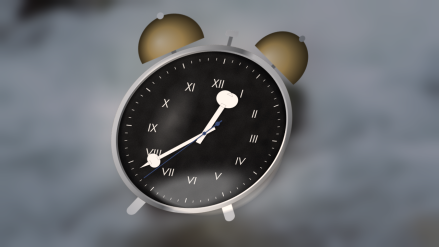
12.38.37
